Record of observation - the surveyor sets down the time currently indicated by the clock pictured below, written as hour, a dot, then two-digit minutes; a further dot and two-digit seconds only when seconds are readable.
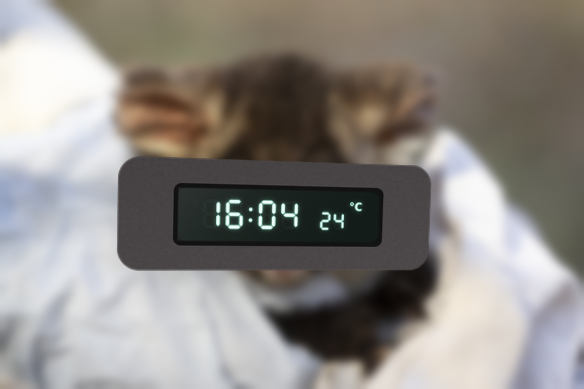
16.04
